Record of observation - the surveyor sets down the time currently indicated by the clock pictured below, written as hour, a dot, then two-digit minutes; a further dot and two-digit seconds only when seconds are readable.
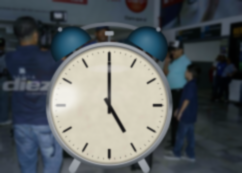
5.00
